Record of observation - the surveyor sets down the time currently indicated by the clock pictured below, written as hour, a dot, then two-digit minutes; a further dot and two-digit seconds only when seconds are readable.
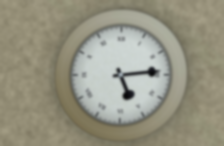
5.14
